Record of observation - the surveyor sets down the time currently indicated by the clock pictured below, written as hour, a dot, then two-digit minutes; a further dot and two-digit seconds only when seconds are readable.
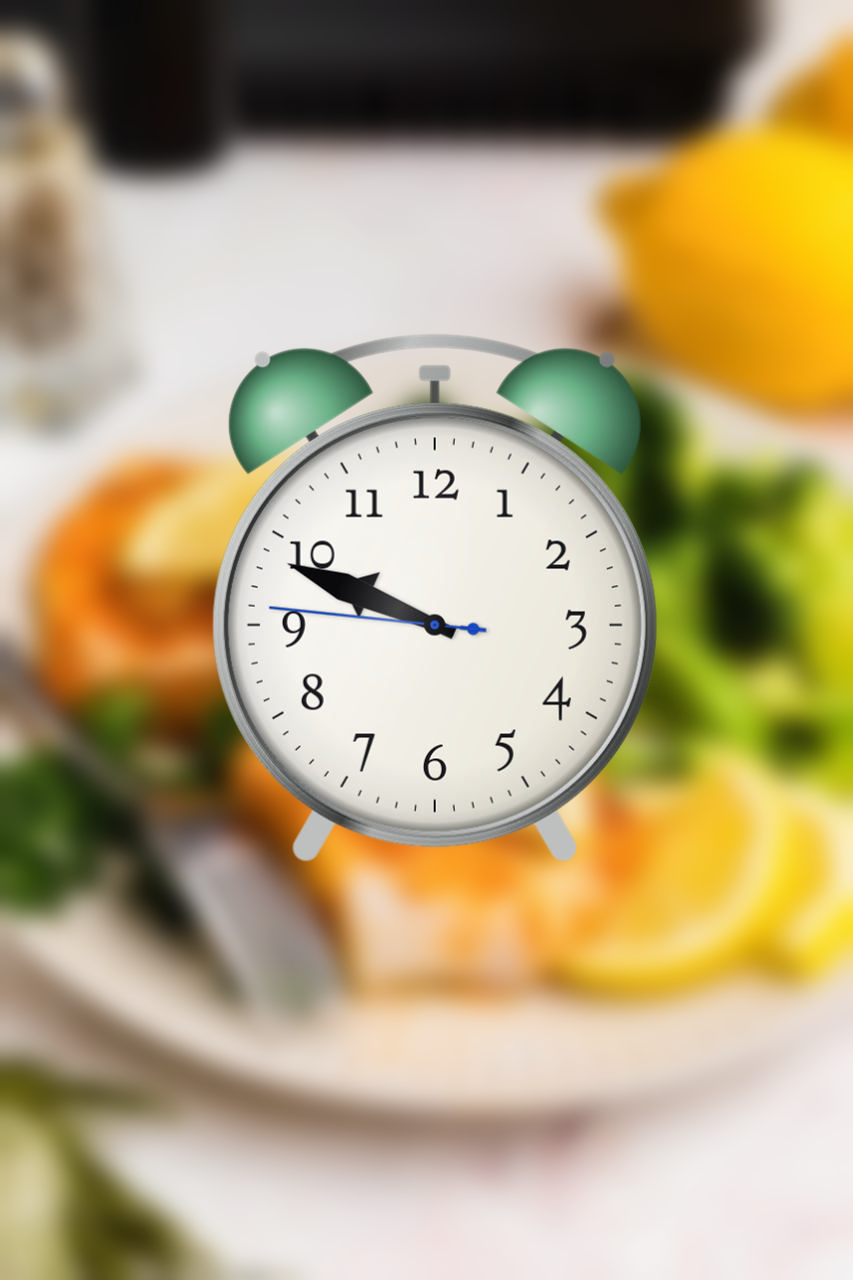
9.48.46
